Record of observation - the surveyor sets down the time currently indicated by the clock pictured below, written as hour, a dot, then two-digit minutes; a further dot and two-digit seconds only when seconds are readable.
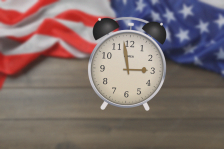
2.58
